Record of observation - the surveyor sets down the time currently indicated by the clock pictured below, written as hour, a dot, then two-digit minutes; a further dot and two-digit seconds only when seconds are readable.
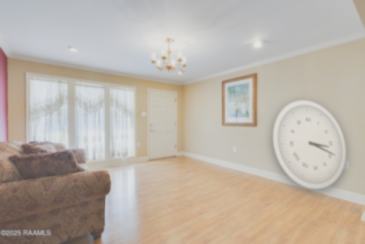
3.19
